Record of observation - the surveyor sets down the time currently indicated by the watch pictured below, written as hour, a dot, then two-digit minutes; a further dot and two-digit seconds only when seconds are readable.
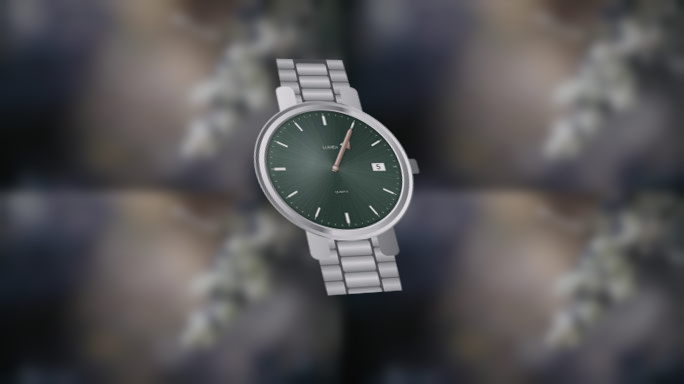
1.05
